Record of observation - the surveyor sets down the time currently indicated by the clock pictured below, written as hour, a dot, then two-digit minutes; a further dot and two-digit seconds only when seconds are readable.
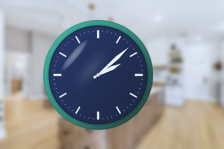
2.08
